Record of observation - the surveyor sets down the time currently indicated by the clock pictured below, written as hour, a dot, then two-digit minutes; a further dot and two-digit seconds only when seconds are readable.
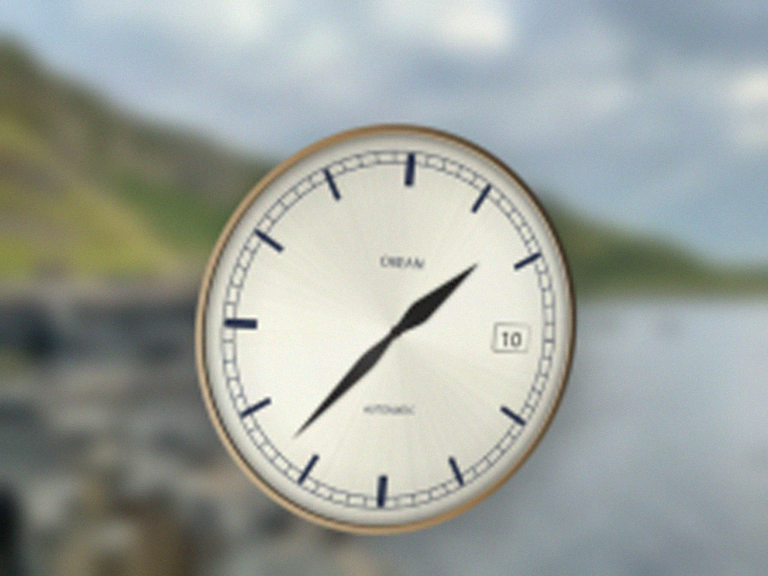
1.37
